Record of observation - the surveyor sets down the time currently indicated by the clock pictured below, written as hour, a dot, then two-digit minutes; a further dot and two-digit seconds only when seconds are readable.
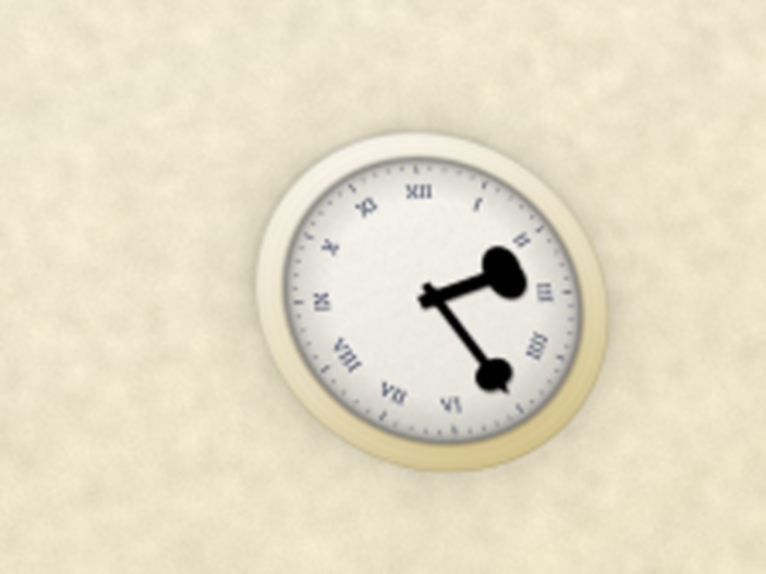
2.25
